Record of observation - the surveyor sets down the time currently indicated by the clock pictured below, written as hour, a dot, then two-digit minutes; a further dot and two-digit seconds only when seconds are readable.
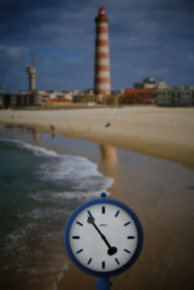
4.54
